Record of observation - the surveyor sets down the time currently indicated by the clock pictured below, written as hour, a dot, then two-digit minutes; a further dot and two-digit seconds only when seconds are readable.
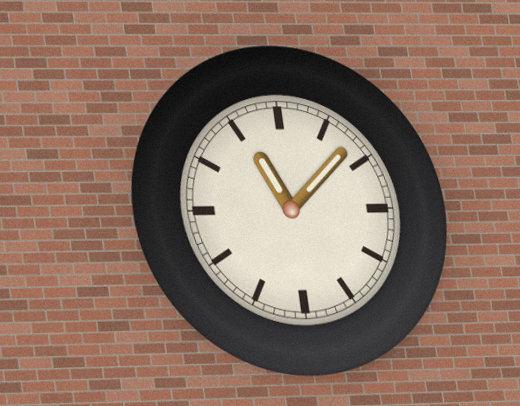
11.08
